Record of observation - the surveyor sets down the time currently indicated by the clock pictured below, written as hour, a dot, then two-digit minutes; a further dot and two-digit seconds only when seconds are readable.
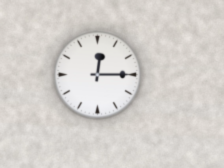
12.15
